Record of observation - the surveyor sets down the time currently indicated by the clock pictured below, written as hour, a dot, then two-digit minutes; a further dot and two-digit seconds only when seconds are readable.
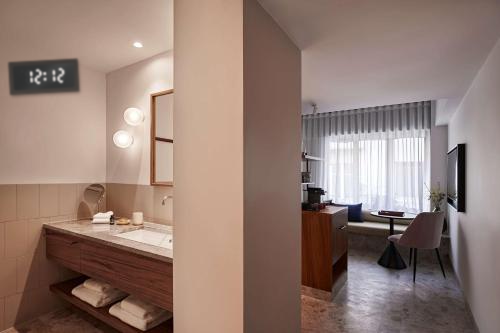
12.12
